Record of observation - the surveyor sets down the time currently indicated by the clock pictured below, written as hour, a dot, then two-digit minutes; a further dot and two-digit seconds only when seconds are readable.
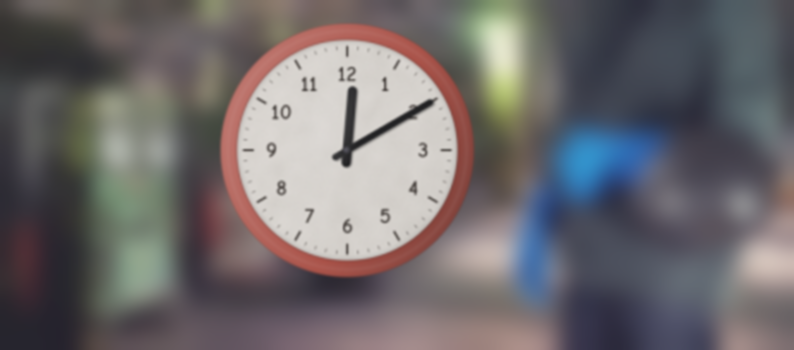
12.10
